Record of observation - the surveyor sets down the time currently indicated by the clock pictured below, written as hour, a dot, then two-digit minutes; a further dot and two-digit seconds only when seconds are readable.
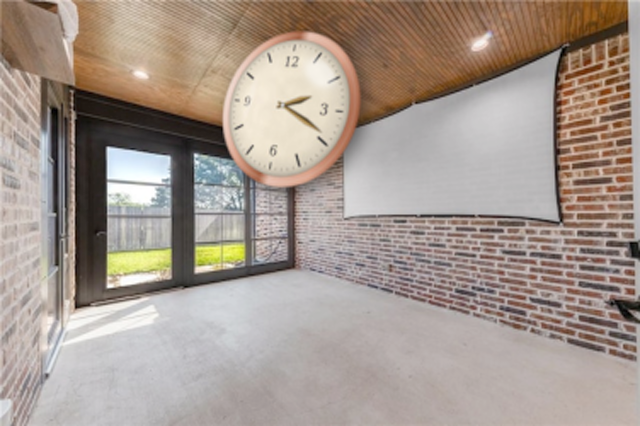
2.19
